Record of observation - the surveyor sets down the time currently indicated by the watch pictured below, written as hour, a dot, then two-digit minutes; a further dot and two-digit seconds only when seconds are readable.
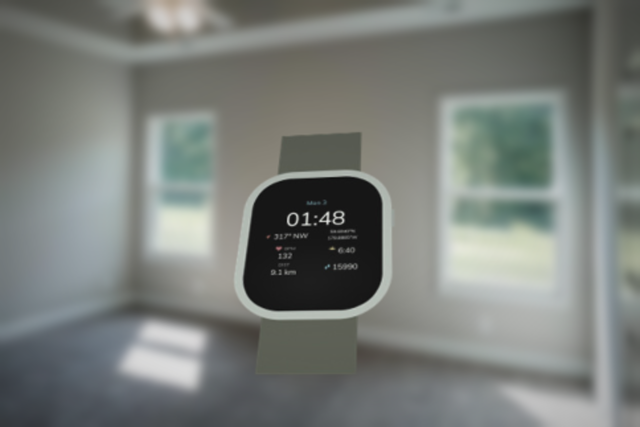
1.48
